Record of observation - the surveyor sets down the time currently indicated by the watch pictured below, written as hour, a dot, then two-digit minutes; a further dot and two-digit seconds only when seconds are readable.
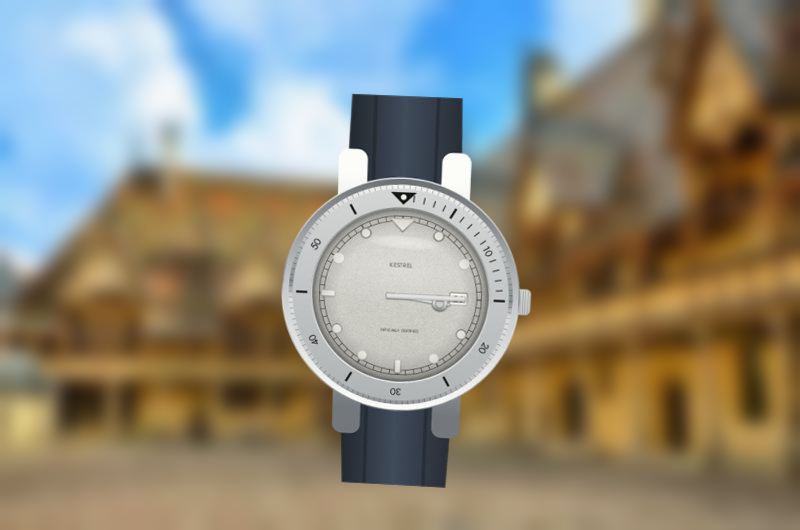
3.15
